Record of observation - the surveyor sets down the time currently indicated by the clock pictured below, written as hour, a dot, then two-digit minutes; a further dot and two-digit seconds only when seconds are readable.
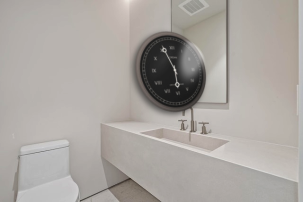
5.56
